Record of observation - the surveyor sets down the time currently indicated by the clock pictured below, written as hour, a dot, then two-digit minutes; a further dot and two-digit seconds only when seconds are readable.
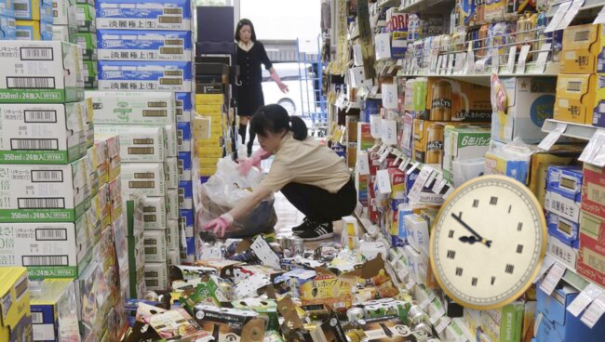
8.49
